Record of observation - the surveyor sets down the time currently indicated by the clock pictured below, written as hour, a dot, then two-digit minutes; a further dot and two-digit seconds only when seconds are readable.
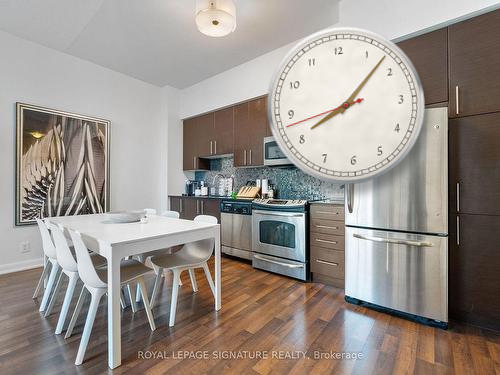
8.07.43
